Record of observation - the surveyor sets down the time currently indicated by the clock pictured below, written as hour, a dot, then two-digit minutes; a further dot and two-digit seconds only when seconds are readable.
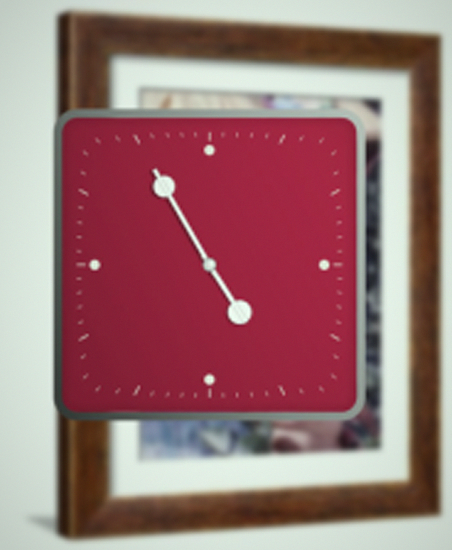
4.55
